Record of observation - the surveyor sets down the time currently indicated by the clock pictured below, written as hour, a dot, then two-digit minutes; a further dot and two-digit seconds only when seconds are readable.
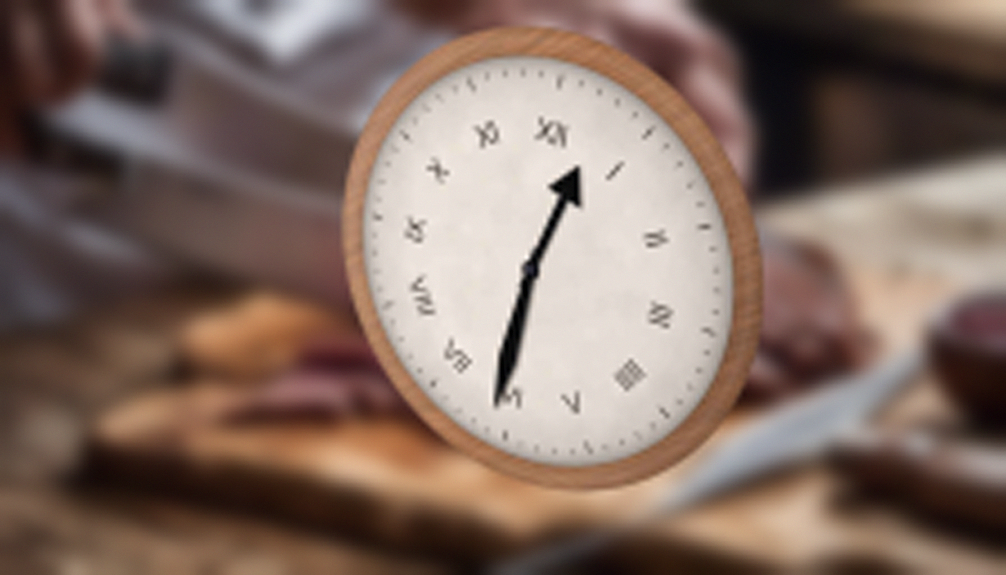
12.31
